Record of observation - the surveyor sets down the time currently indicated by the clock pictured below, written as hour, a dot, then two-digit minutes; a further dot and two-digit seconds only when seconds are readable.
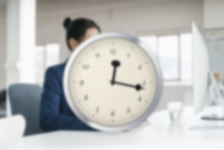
12.17
